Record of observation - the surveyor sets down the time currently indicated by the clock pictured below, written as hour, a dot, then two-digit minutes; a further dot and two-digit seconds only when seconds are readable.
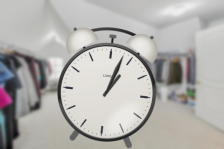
1.03
